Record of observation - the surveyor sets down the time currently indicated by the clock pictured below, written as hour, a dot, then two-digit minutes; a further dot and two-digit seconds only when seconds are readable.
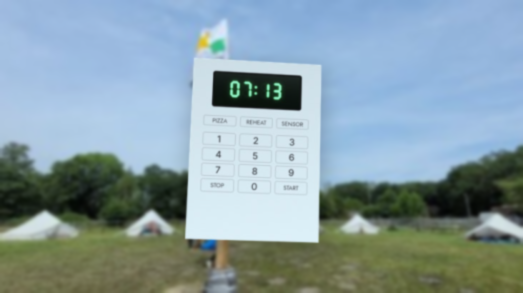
7.13
